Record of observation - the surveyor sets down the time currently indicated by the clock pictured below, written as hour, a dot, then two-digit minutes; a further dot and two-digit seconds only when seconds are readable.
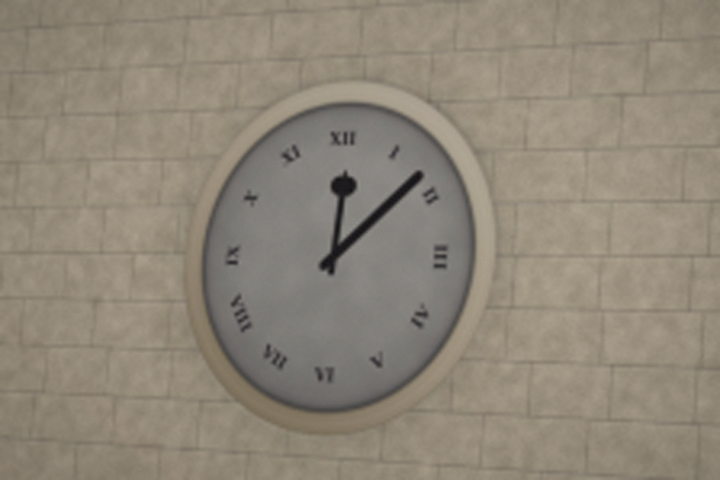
12.08
